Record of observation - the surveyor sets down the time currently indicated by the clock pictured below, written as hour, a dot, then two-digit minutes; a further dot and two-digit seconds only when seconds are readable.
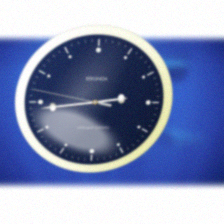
2.43.47
